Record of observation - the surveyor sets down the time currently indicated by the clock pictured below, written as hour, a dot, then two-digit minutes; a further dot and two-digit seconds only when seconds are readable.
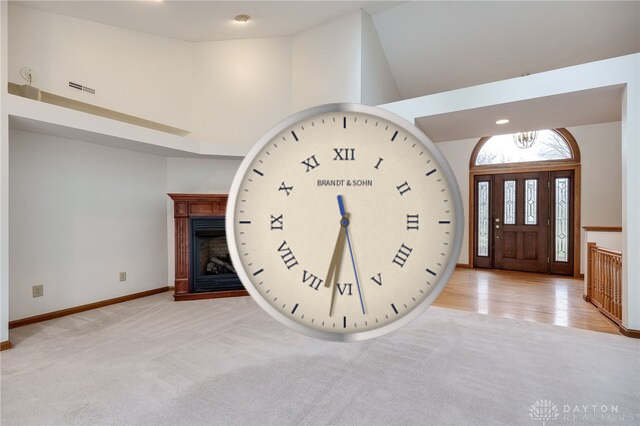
6.31.28
